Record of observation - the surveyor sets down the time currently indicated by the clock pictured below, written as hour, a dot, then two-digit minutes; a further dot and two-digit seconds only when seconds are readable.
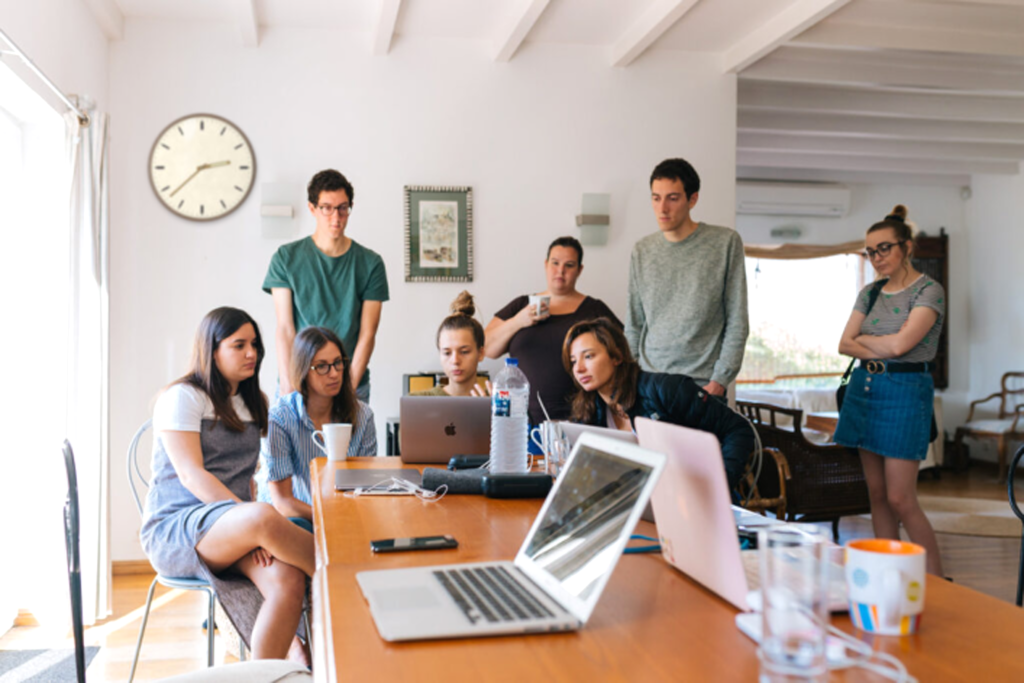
2.38
